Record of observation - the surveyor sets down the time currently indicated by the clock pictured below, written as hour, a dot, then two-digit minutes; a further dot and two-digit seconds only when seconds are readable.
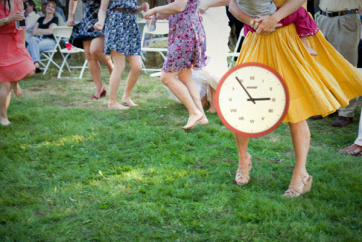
2.54
